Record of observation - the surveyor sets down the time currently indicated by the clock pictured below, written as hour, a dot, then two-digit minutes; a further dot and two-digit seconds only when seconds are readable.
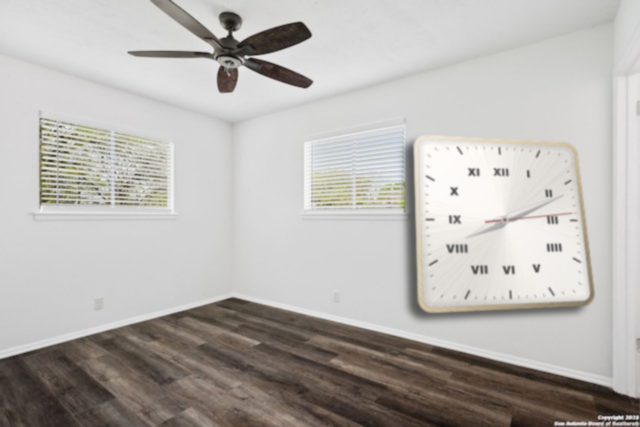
8.11.14
